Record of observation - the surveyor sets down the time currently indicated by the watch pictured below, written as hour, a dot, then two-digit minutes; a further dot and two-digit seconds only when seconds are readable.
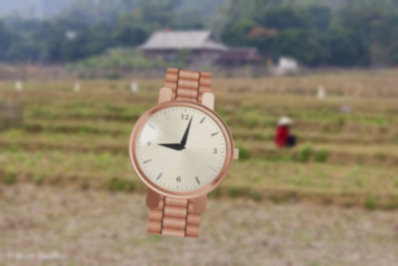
9.02
